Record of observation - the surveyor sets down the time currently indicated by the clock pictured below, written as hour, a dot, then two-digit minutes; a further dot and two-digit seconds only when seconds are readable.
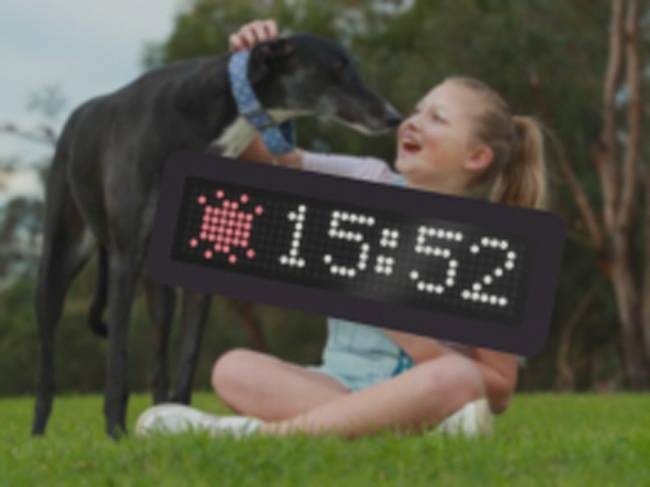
15.52
